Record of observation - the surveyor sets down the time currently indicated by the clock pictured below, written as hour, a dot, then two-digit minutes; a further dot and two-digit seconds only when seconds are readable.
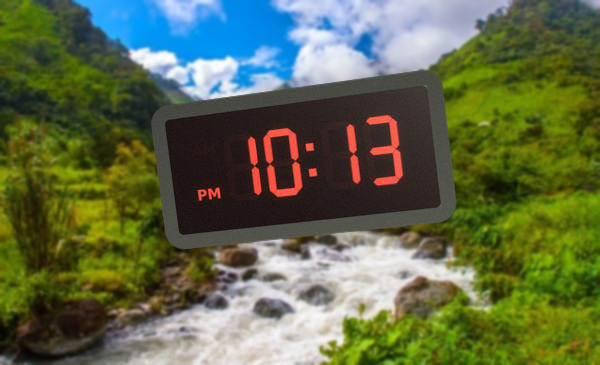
10.13
